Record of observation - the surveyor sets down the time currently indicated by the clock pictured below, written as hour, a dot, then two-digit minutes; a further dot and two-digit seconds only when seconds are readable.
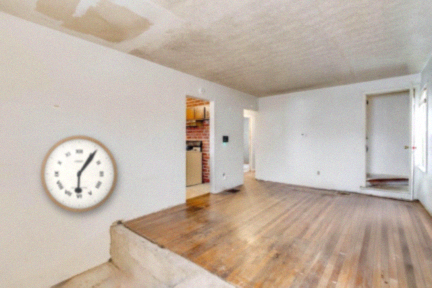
6.06
